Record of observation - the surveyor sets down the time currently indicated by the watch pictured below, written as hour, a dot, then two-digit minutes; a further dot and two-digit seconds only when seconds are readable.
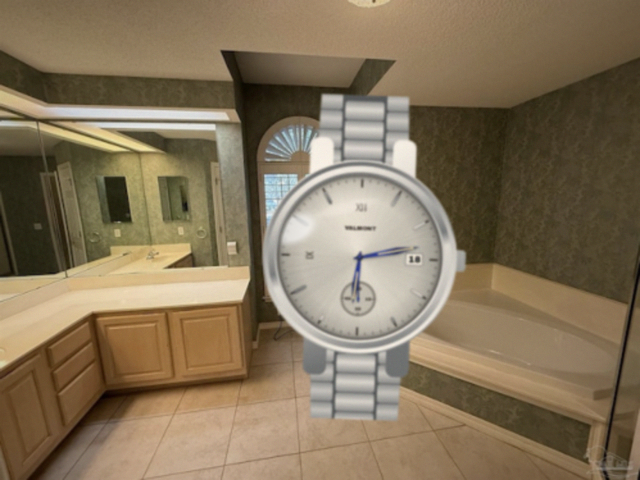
6.13
